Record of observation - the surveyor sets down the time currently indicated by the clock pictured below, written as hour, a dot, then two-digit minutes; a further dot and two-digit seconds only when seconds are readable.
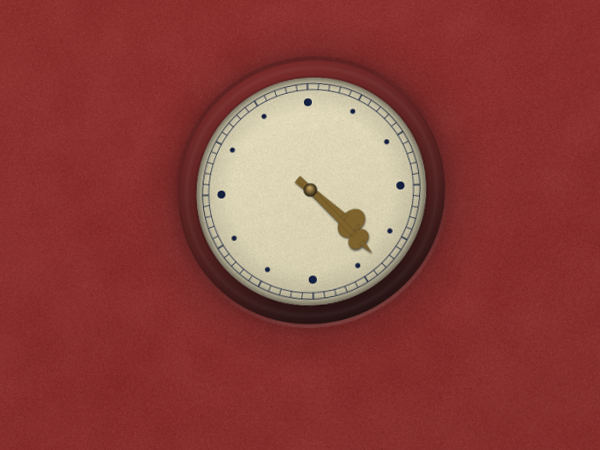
4.23
